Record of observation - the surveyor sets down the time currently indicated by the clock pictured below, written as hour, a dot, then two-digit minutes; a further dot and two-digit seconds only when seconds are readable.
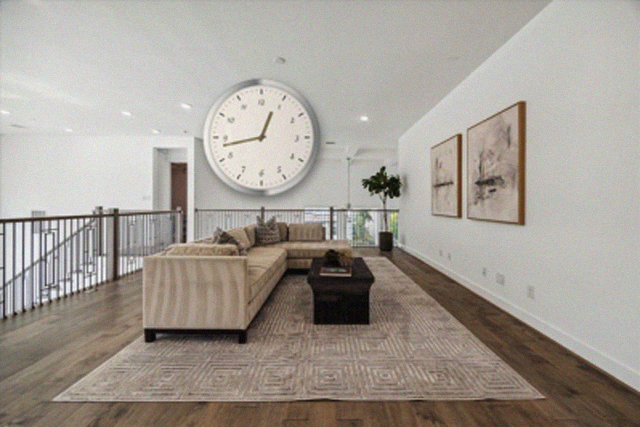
12.43
